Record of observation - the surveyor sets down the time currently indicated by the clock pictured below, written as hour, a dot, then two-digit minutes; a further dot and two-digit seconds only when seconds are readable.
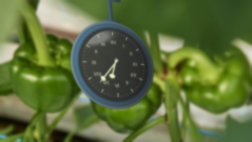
6.37
